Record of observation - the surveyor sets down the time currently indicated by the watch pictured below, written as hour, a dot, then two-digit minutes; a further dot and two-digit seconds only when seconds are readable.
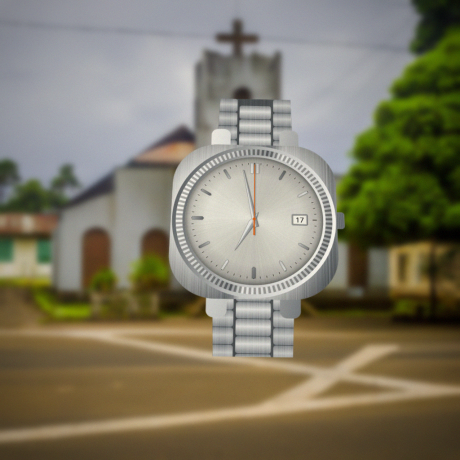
6.58.00
